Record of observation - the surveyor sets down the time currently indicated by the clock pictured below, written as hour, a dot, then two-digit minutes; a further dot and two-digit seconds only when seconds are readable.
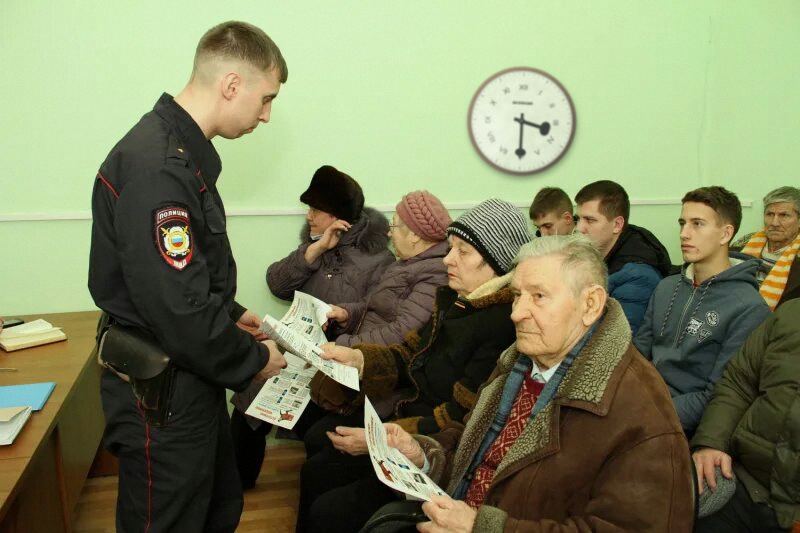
3.30
